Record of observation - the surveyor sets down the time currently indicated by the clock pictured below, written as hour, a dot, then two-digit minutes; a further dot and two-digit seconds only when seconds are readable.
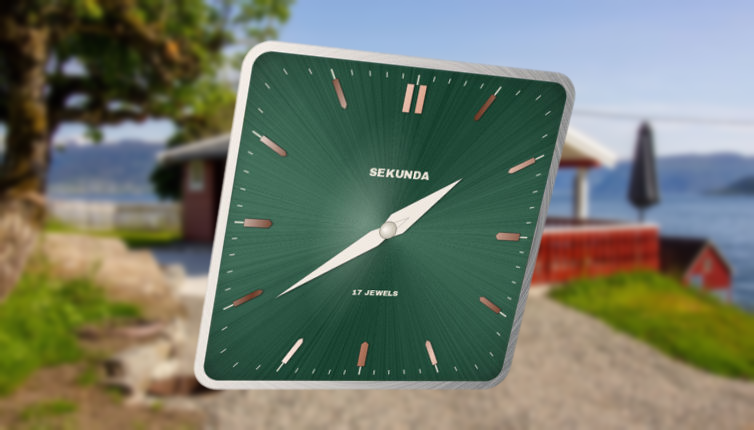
1.39
